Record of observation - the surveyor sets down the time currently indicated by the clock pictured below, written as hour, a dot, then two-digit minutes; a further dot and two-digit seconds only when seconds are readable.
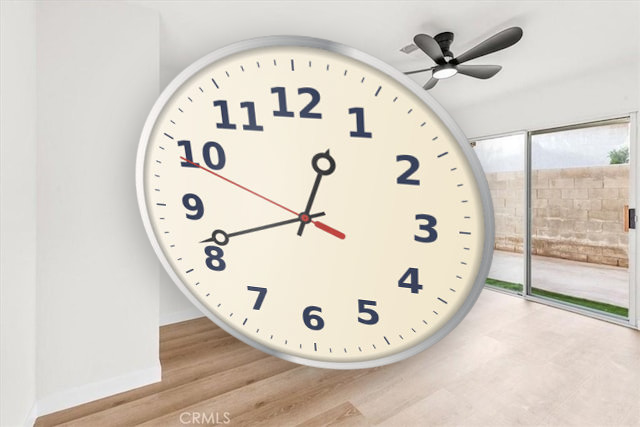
12.41.49
